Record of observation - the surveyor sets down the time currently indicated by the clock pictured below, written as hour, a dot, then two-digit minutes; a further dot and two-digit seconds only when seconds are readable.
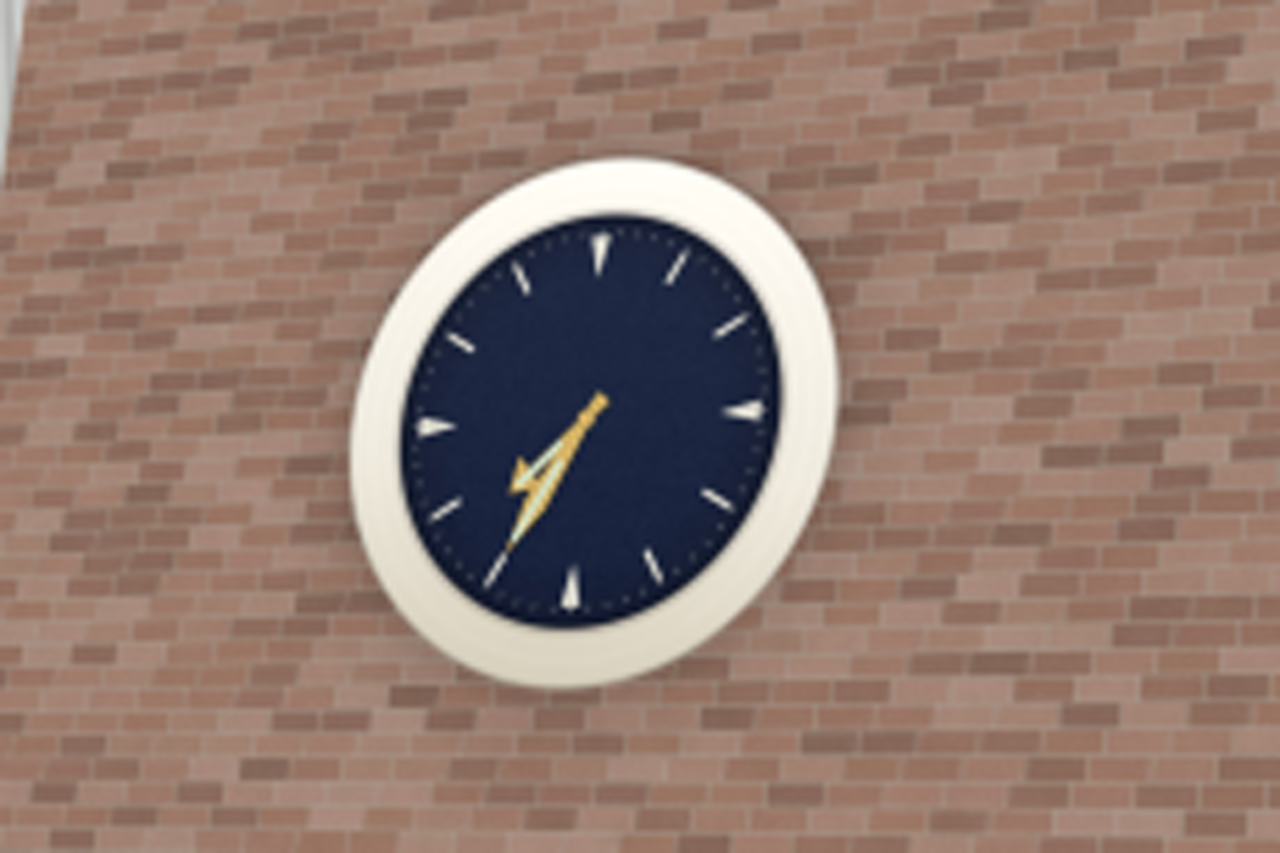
7.35
